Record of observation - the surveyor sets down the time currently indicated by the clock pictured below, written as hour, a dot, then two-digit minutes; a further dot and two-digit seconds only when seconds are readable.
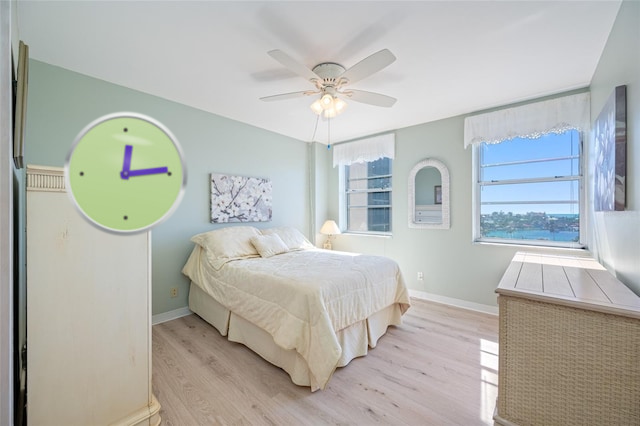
12.14
